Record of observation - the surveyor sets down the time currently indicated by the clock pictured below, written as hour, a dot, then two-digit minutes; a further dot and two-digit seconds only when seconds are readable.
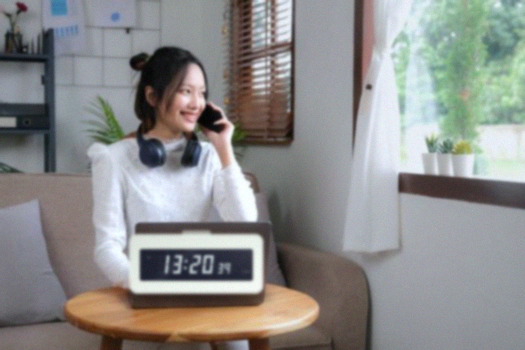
13.20
